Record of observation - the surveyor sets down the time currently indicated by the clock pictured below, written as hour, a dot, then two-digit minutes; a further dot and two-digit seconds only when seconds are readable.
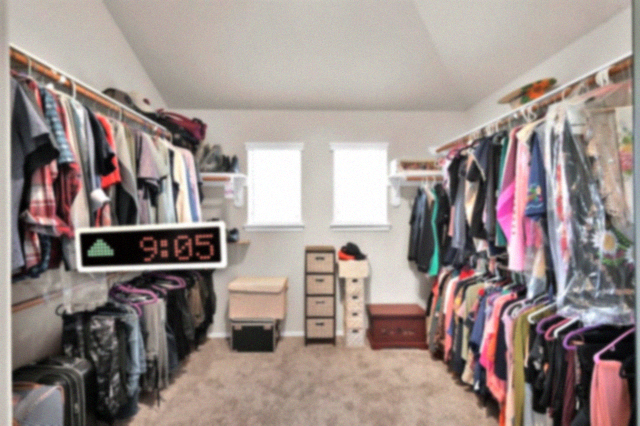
9.05
